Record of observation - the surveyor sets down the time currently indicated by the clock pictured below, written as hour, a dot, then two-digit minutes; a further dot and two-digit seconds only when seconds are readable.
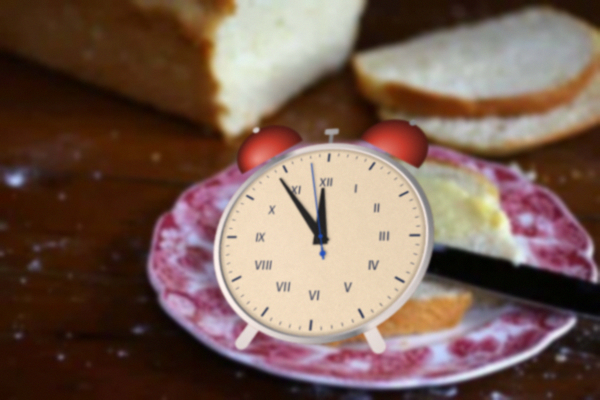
11.53.58
